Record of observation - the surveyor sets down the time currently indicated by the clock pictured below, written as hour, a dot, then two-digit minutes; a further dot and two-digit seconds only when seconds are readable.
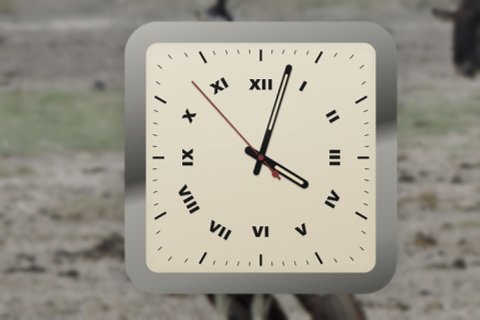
4.02.53
